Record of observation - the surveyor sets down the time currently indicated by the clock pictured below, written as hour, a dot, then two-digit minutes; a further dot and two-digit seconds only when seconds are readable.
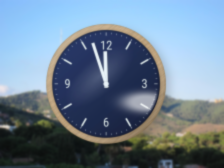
11.57
